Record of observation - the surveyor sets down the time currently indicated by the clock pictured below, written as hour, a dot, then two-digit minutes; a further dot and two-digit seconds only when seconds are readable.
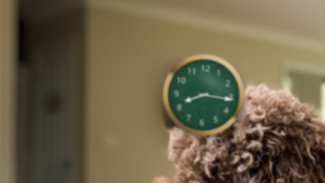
8.16
